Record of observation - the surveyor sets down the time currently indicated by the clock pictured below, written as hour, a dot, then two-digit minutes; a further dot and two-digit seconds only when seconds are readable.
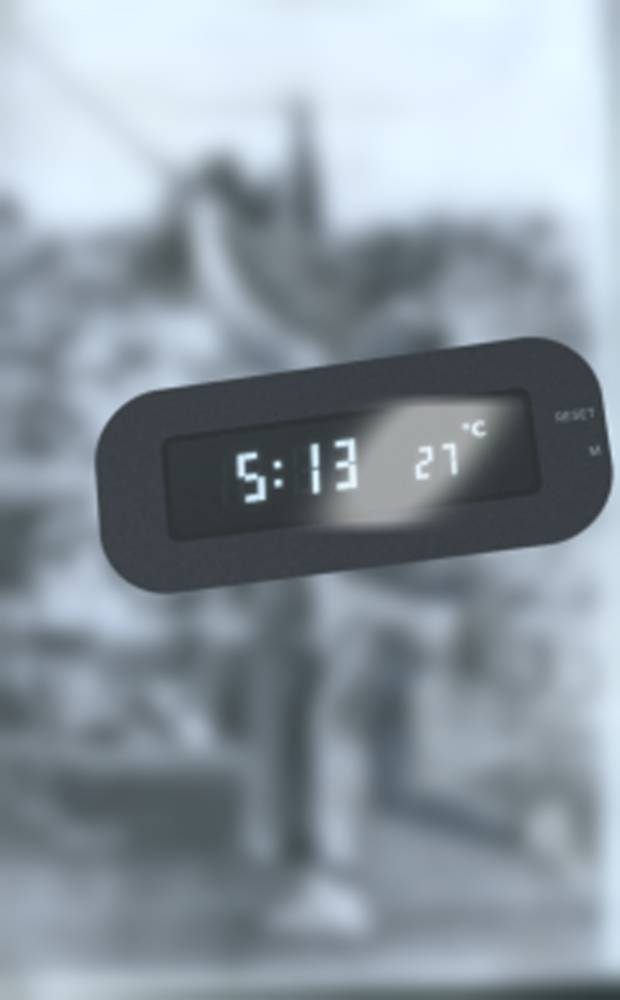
5.13
